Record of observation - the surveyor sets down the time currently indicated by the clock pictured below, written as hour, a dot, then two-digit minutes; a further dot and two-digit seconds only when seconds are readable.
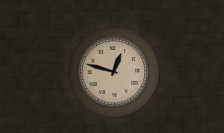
12.48
